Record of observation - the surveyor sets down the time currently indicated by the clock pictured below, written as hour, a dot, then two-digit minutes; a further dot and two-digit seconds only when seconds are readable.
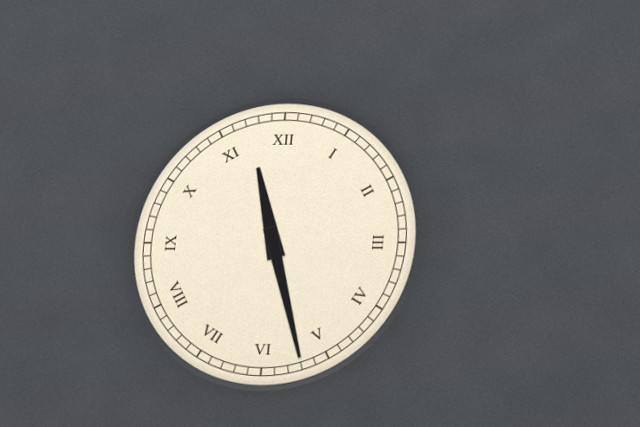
11.27
